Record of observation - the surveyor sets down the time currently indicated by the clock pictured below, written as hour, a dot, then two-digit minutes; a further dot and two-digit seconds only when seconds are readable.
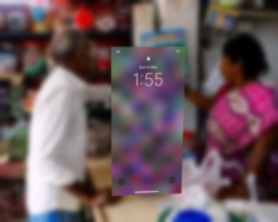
1.55
